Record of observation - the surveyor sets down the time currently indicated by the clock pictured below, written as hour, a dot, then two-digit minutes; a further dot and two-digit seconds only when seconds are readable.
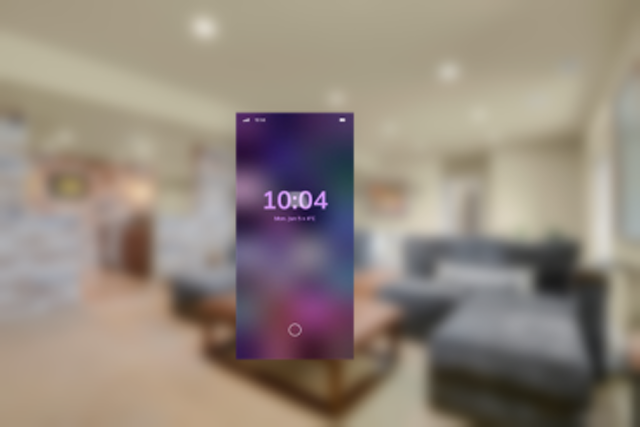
10.04
